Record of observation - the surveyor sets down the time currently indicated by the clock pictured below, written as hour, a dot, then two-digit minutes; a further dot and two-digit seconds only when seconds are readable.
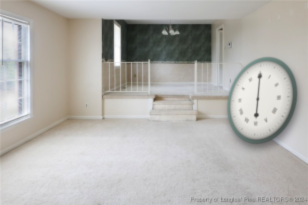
6.00
